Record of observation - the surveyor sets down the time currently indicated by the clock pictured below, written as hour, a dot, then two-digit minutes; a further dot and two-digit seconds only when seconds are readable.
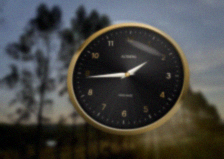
1.44
